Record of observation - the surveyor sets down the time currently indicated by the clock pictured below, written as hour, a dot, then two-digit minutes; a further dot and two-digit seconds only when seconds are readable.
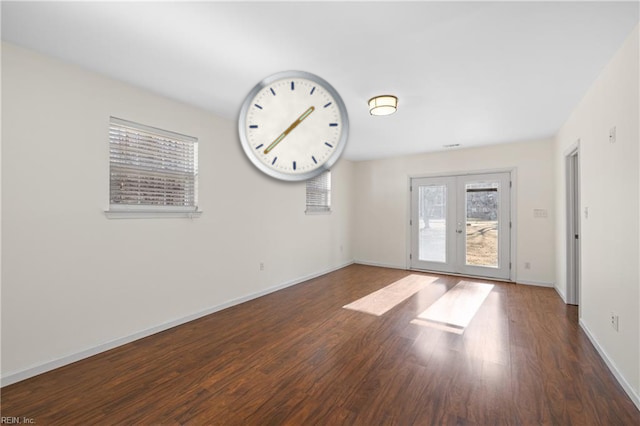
1.38
